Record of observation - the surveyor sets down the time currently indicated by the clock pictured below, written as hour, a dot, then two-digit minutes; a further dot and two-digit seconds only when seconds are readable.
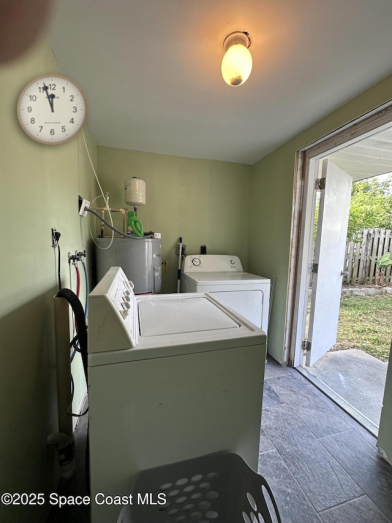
11.57
